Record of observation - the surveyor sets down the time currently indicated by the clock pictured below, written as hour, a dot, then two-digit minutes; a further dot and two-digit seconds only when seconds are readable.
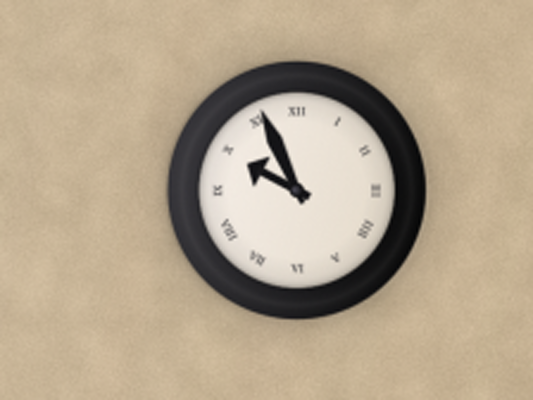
9.56
